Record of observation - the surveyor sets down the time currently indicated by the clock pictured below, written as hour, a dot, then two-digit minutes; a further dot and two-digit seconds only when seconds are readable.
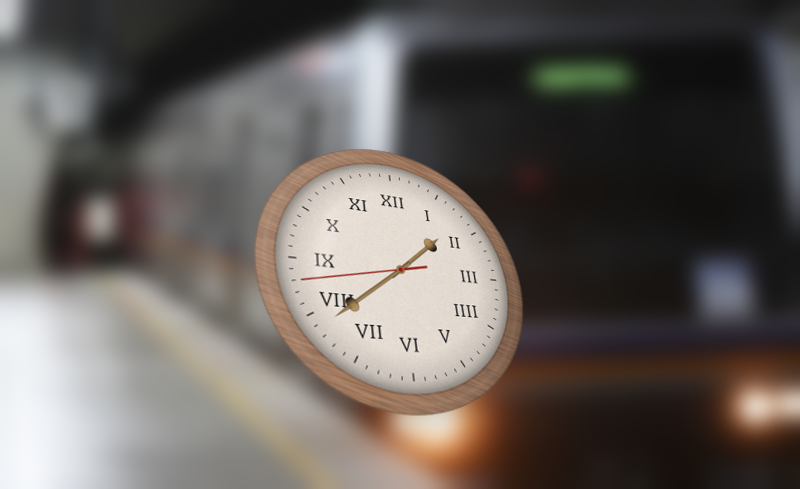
1.38.43
